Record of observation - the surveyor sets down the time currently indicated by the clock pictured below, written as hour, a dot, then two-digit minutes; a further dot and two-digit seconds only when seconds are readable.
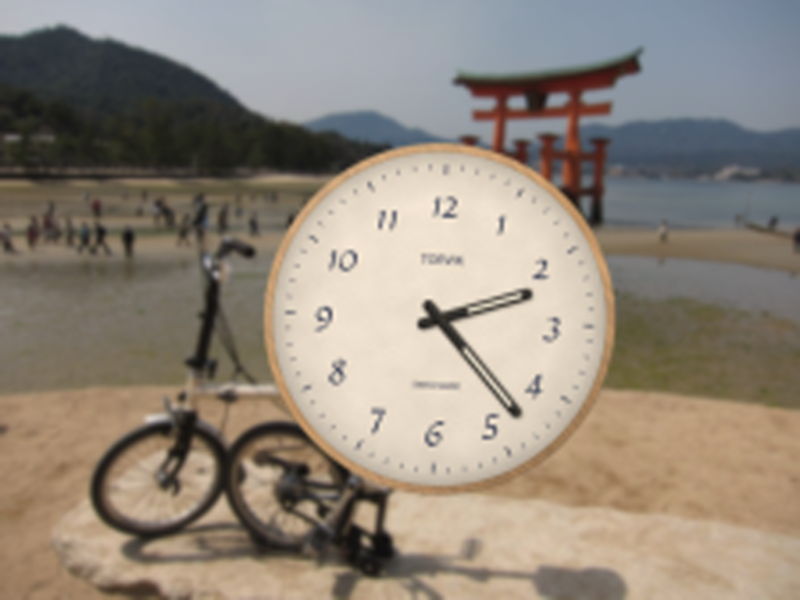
2.23
